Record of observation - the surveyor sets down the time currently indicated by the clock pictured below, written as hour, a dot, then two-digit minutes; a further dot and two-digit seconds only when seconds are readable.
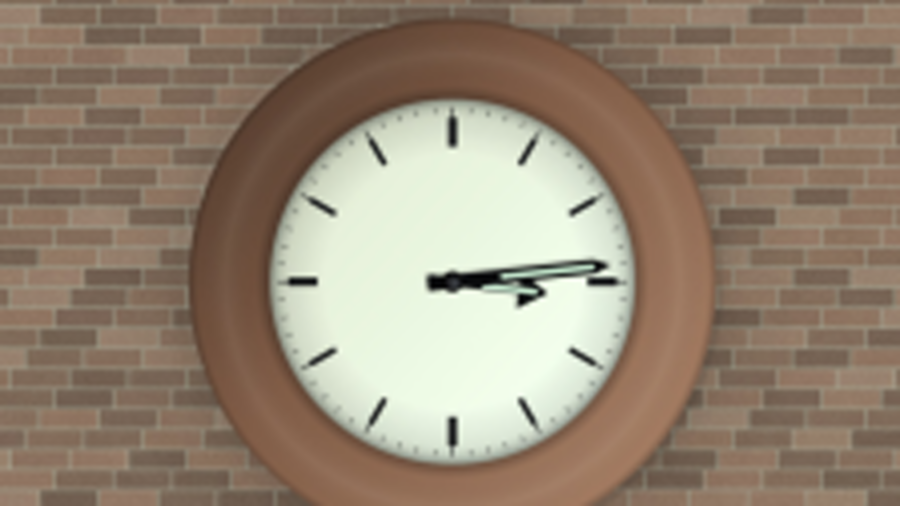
3.14
